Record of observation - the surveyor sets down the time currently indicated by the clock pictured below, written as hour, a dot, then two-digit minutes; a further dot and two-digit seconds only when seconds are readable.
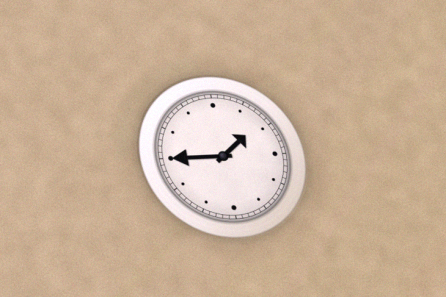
1.45
